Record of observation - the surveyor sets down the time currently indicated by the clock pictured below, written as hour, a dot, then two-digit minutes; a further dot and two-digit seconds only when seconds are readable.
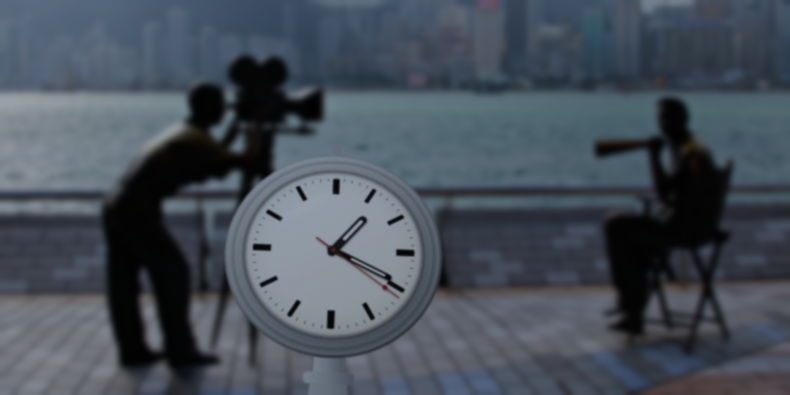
1.19.21
